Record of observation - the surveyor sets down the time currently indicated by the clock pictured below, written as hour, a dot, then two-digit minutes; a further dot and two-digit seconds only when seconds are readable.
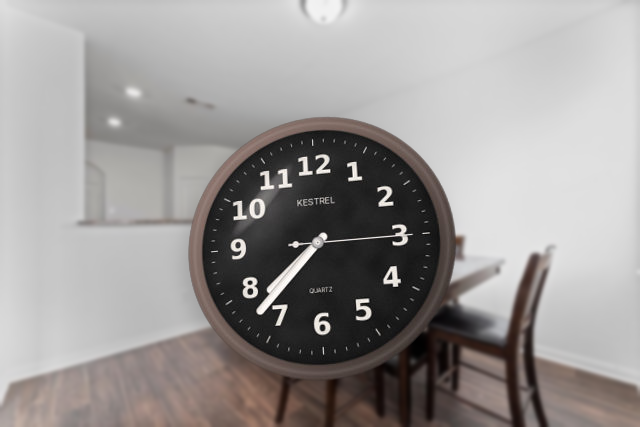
7.37.15
